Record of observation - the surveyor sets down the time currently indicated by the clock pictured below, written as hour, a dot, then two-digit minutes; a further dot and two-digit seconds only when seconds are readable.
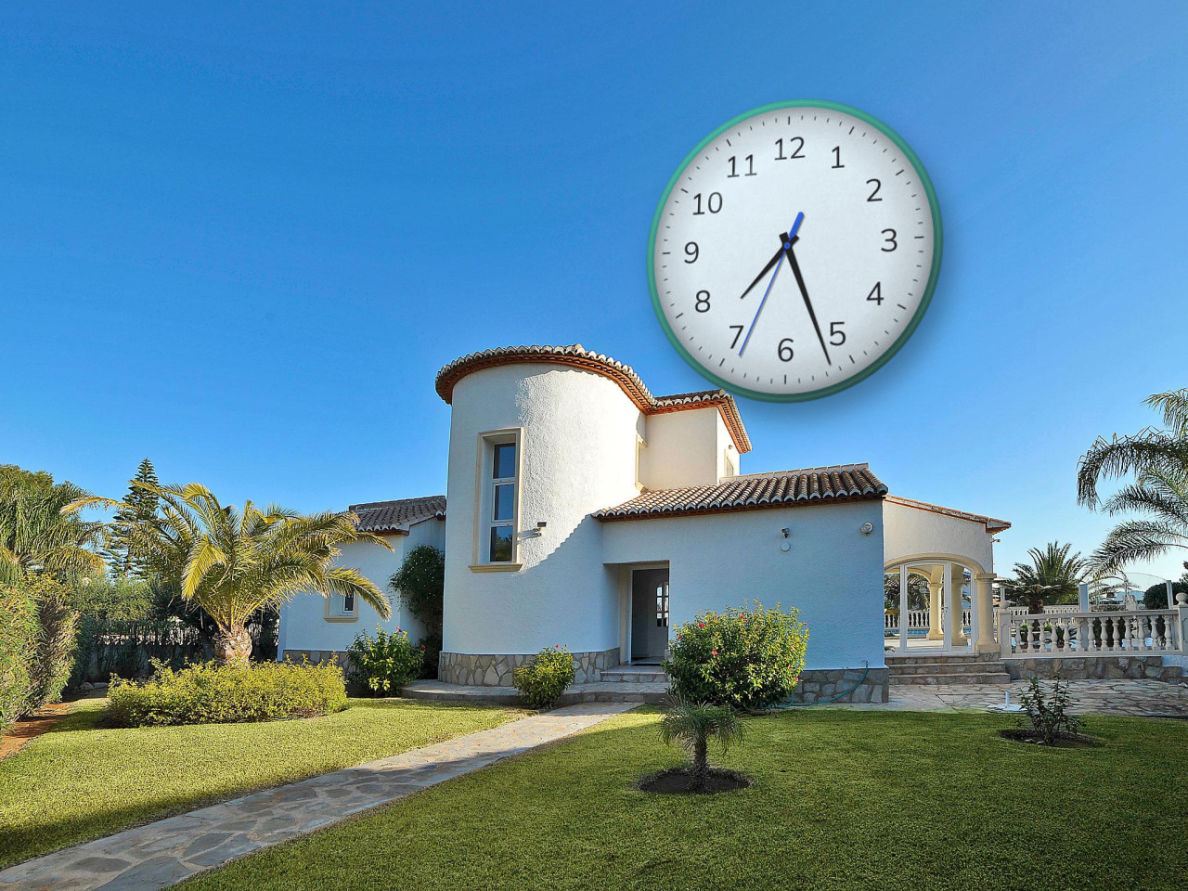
7.26.34
